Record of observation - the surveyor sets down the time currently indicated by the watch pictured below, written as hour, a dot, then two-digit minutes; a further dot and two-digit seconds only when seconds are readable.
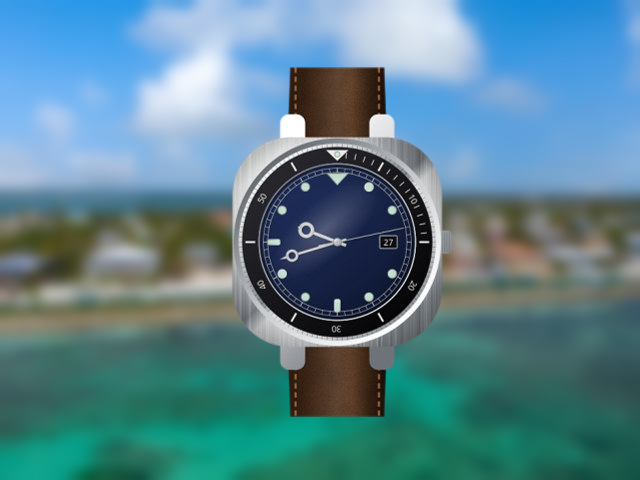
9.42.13
